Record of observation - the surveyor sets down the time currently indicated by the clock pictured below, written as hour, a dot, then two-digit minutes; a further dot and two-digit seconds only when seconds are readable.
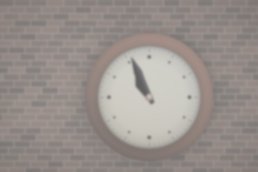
10.56
